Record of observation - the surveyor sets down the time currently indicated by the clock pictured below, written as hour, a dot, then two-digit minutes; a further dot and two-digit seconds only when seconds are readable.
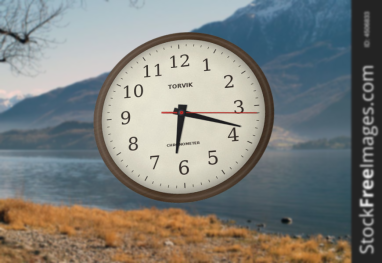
6.18.16
